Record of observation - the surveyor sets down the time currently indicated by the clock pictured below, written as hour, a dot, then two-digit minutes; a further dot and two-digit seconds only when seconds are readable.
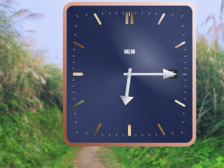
6.15
